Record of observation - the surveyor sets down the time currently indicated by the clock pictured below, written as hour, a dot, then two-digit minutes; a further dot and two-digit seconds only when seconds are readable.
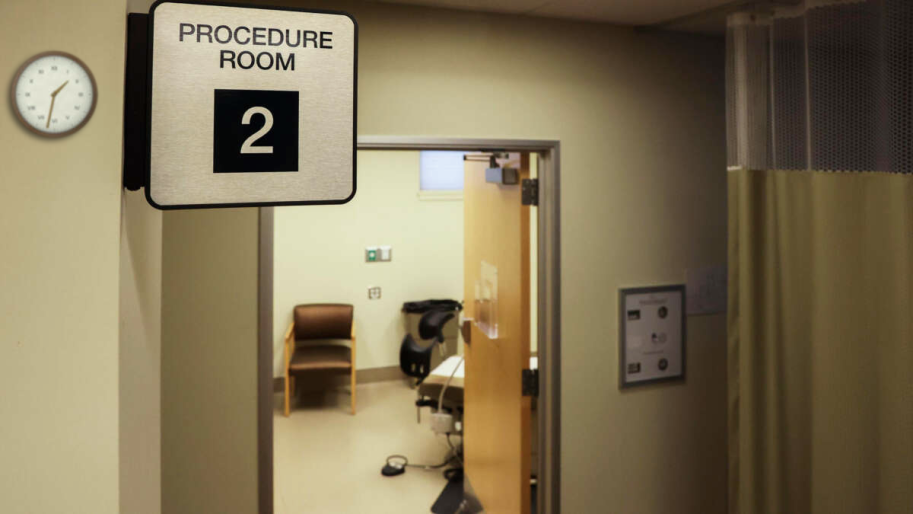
1.32
